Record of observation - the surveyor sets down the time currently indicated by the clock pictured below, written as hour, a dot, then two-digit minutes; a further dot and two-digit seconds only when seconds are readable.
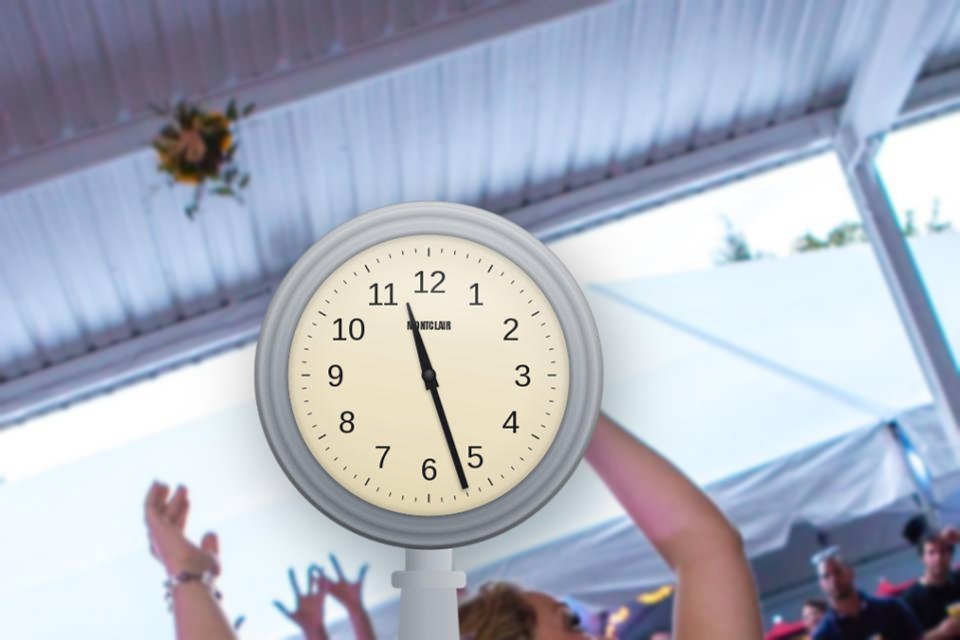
11.27
